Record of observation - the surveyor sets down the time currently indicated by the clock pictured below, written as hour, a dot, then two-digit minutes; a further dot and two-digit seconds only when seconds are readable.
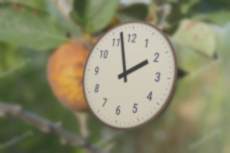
1.57
